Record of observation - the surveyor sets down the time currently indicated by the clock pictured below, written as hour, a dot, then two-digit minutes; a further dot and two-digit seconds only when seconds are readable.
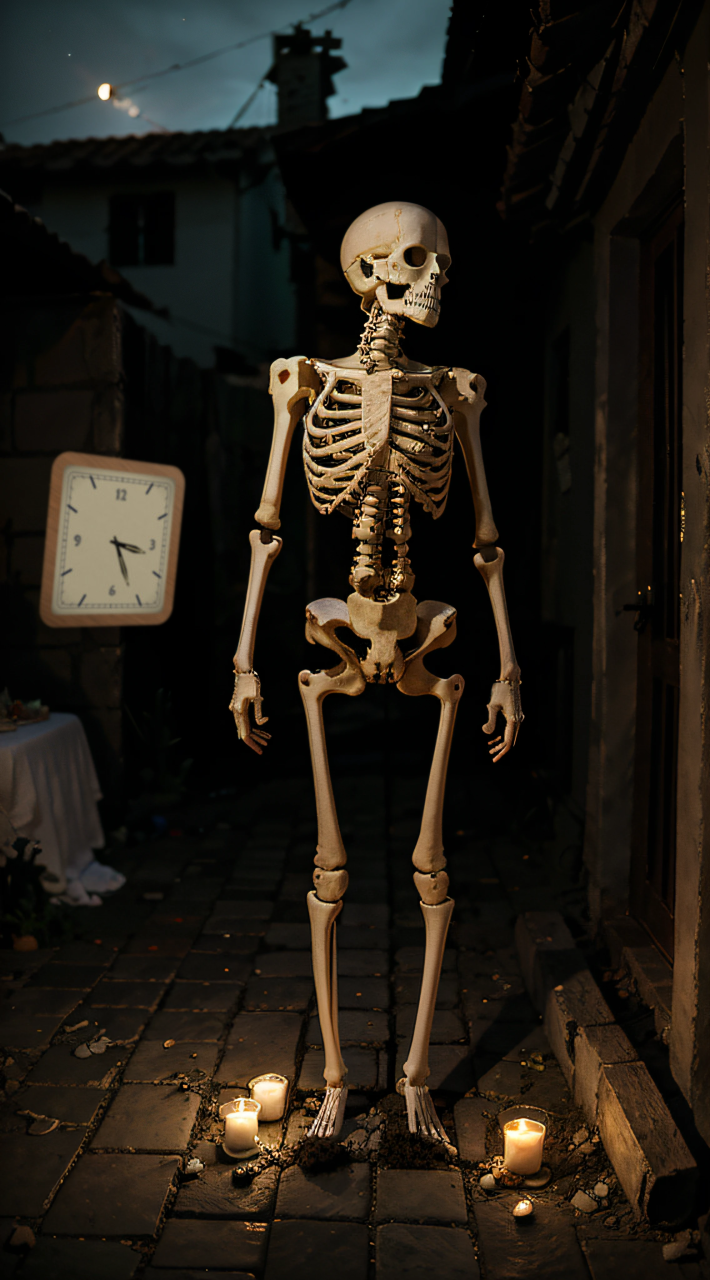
3.26
